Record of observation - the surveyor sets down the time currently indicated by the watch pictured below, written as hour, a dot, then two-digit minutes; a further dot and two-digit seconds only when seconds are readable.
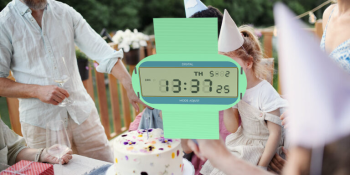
13.37.25
